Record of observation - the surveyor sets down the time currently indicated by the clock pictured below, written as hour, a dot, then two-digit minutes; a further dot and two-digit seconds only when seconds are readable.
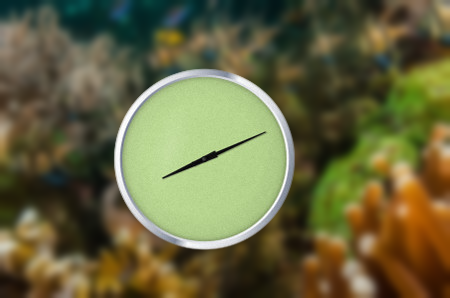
8.11
